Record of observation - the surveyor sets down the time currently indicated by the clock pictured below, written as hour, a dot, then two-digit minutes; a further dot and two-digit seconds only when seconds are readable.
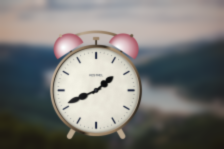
1.41
